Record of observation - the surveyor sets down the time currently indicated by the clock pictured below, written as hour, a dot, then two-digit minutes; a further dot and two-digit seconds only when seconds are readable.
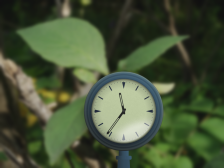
11.36
